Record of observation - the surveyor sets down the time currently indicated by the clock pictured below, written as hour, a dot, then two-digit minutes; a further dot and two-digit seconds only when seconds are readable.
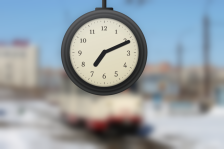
7.11
